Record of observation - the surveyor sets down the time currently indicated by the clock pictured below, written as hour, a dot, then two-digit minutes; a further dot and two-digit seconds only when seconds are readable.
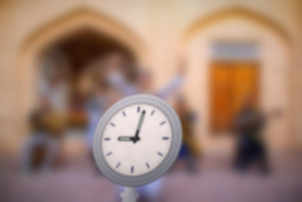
9.02
